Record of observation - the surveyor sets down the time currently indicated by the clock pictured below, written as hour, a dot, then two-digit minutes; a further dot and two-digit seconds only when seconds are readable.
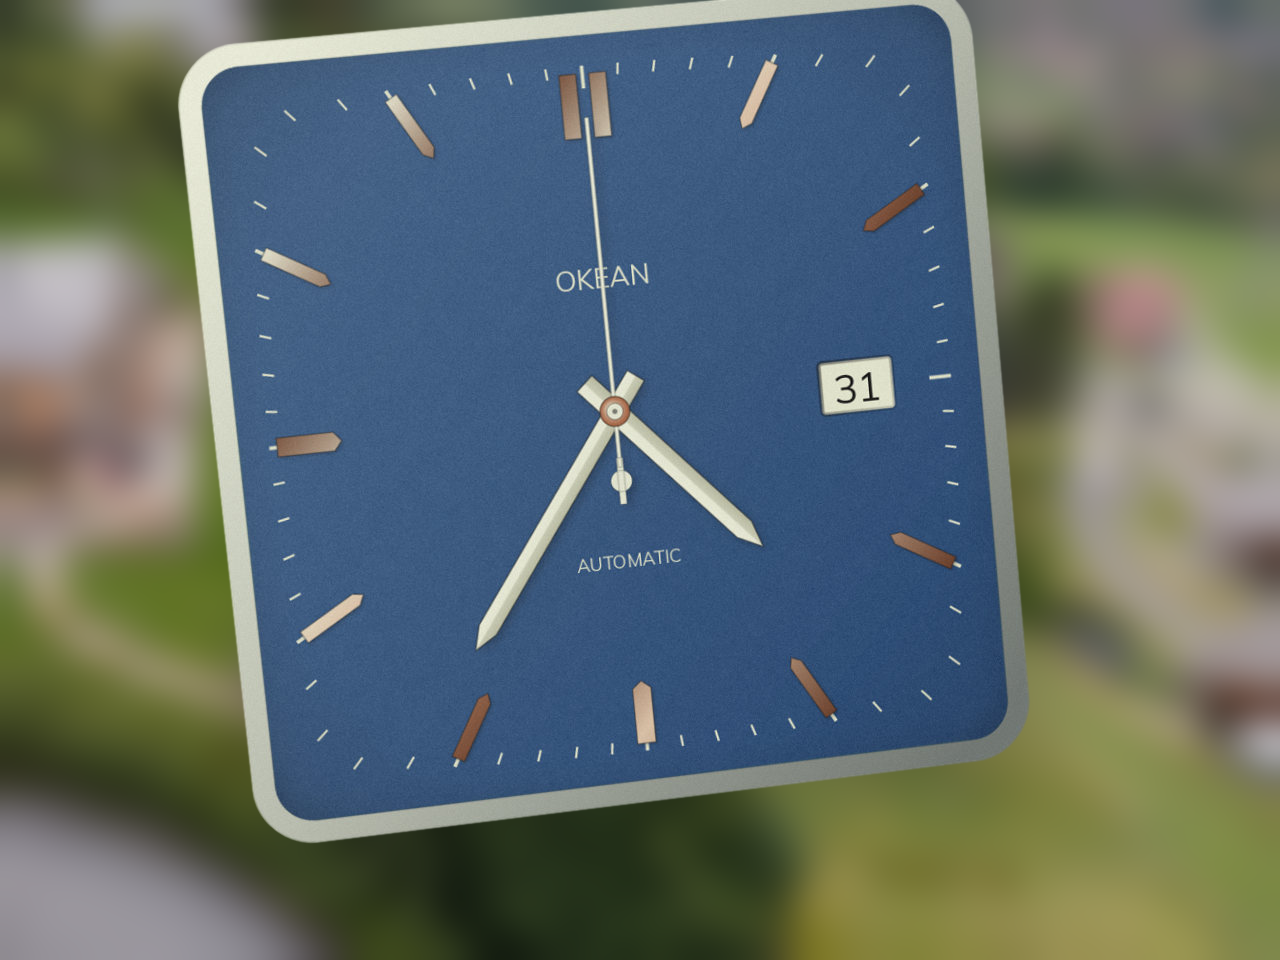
4.36.00
